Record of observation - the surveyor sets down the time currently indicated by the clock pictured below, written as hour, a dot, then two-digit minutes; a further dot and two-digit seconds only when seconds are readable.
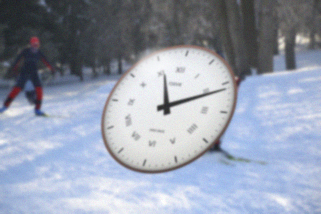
11.11
